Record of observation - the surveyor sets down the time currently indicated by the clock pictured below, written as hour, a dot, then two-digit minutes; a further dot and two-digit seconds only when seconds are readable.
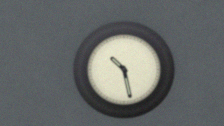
10.28
